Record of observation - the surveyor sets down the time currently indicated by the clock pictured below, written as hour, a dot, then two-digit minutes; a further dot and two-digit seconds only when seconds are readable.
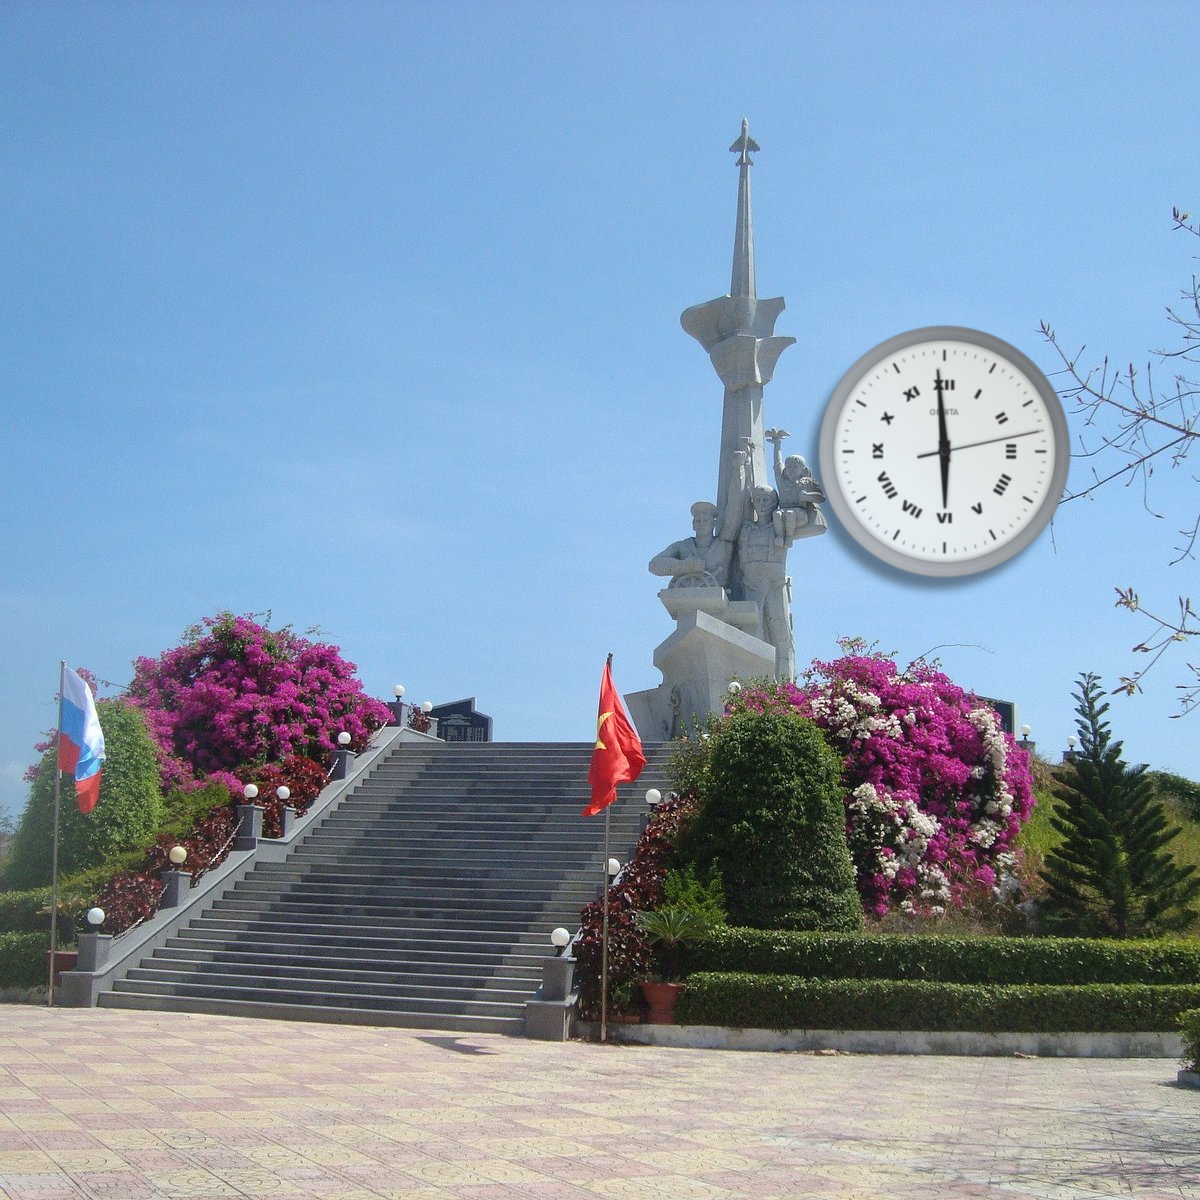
5.59.13
